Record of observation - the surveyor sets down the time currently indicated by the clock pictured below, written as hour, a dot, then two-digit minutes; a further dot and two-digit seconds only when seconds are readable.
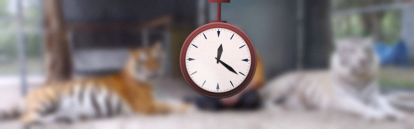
12.21
